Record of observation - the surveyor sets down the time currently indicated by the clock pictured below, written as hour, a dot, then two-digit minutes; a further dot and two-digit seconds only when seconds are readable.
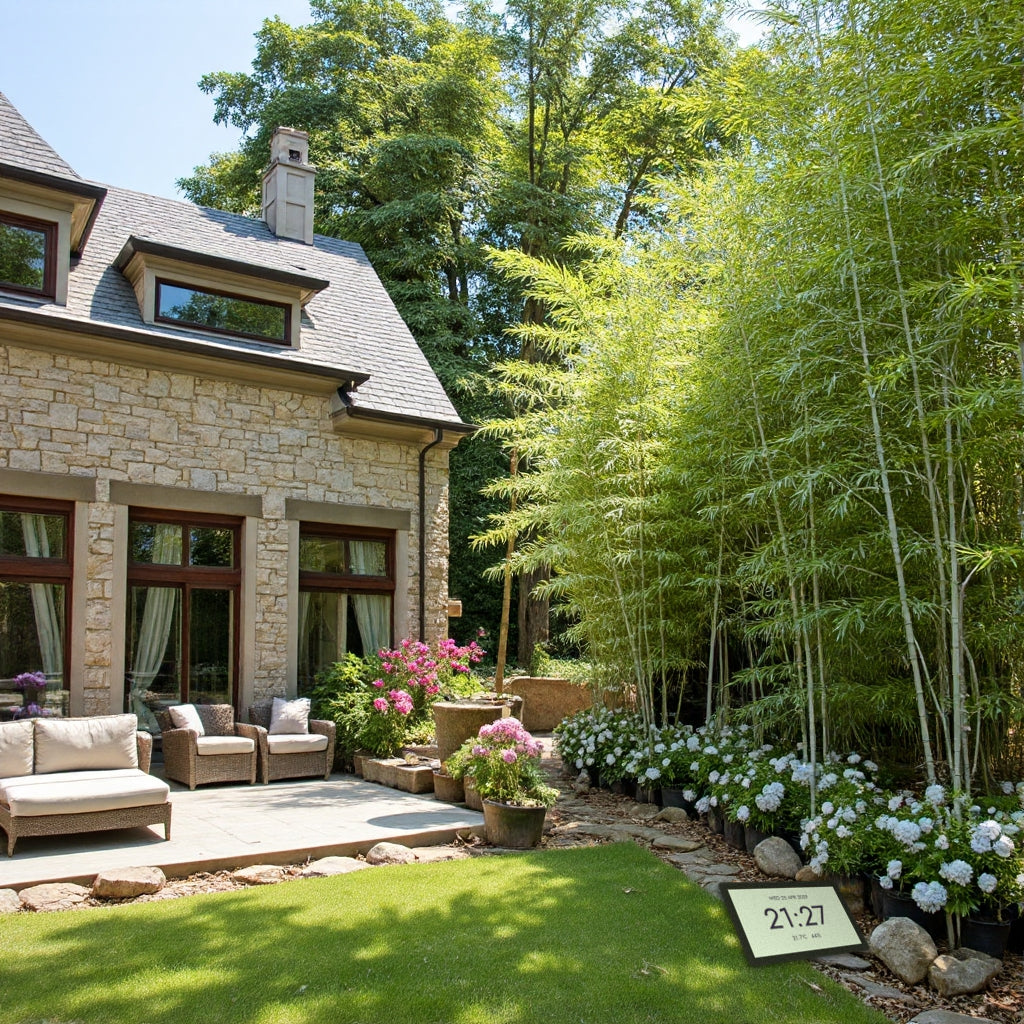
21.27
